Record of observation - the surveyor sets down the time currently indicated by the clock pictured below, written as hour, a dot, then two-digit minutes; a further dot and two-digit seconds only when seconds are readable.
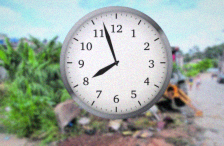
7.57
